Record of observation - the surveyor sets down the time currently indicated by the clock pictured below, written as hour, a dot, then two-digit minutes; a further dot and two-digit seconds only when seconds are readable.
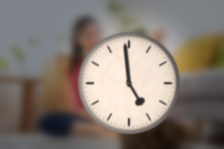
4.59
